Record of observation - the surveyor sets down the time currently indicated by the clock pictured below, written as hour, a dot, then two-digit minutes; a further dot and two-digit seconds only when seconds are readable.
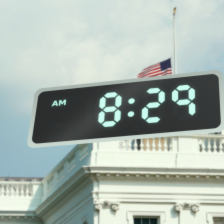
8.29
